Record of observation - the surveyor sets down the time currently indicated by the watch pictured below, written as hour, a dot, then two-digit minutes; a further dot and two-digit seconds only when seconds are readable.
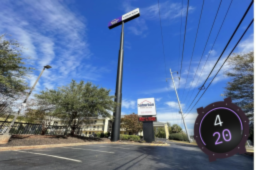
4.20
